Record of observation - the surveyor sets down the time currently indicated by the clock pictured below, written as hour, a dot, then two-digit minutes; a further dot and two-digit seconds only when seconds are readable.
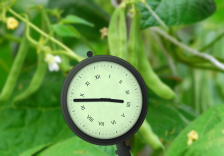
3.48
